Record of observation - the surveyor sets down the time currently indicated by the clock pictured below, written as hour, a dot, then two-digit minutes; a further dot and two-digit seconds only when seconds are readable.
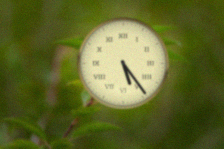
5.24
